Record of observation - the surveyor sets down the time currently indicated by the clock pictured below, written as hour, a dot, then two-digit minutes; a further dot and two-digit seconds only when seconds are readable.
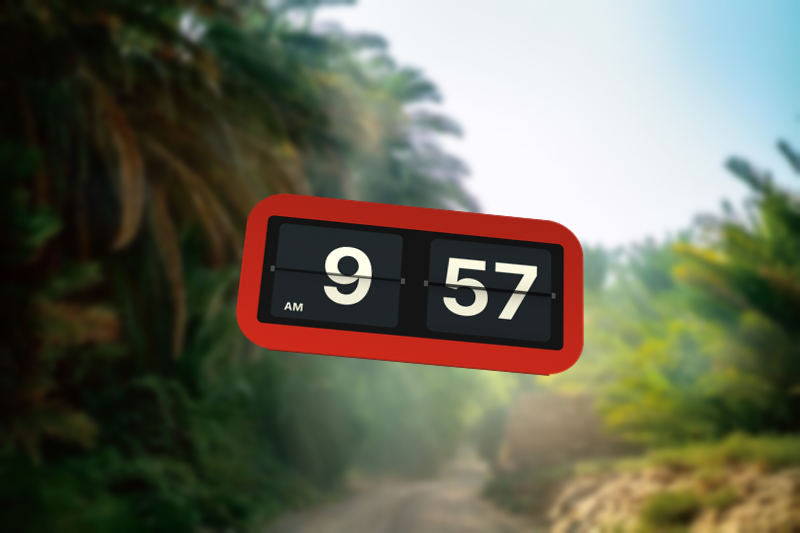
9.57
